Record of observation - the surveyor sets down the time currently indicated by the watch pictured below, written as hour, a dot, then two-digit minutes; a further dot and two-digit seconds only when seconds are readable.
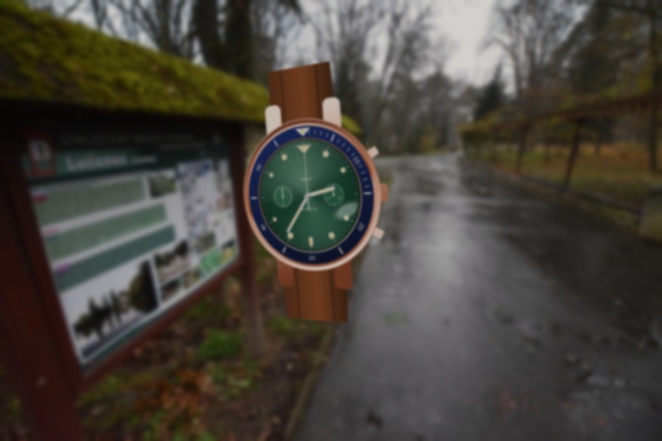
2.36
